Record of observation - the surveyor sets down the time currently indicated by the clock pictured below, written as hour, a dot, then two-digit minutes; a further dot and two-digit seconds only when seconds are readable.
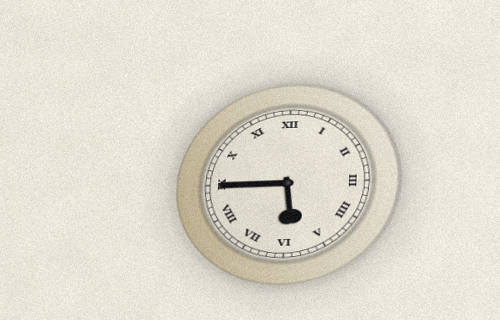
5.45
